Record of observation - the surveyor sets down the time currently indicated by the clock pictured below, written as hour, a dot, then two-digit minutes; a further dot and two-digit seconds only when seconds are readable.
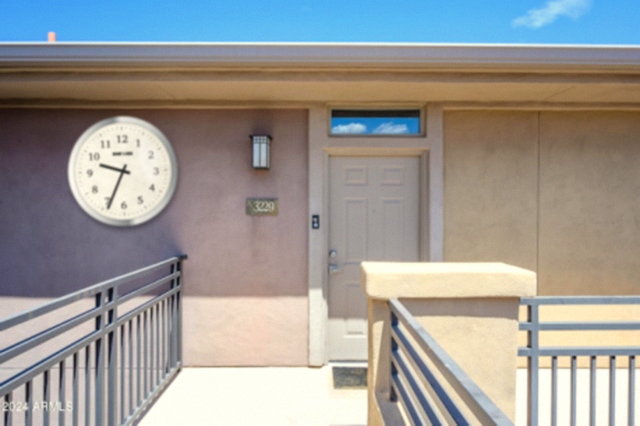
9.34
